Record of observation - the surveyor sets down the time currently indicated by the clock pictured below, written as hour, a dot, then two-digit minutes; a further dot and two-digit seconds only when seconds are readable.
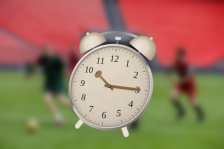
10.15
